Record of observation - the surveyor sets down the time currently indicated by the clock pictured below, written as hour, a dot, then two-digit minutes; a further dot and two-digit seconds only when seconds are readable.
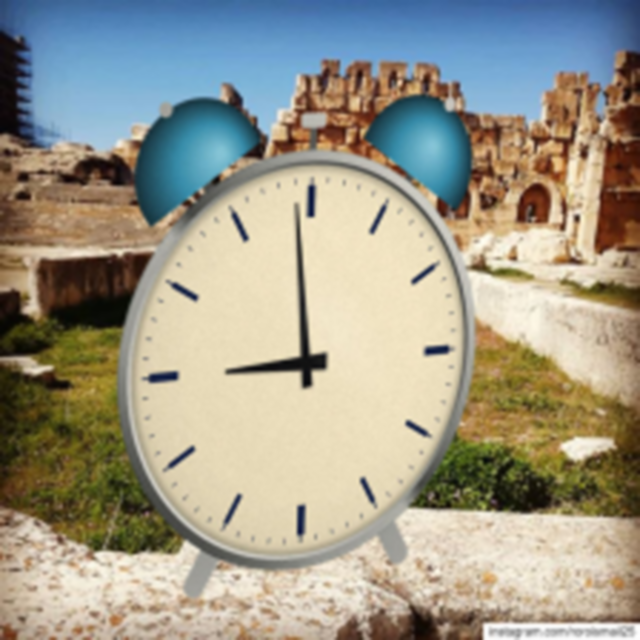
8.59
